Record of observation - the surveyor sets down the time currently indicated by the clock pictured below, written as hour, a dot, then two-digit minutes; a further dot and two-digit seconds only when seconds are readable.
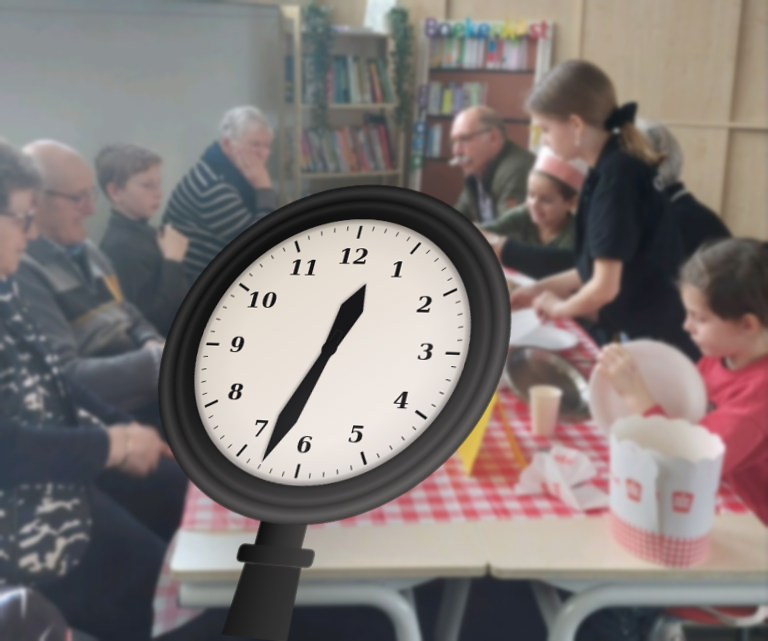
12.33
